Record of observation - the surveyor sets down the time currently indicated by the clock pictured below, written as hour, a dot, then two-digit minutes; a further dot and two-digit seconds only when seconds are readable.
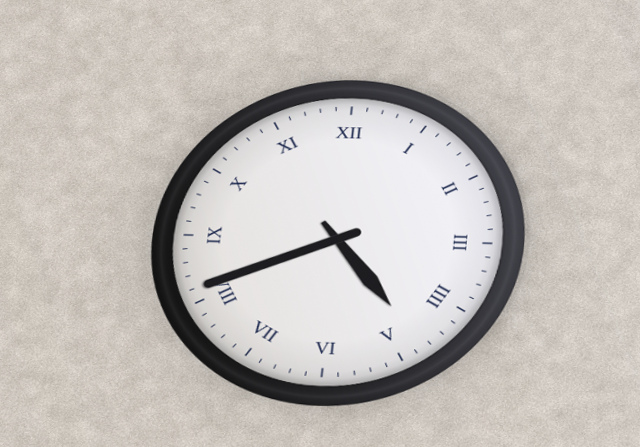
4.41
